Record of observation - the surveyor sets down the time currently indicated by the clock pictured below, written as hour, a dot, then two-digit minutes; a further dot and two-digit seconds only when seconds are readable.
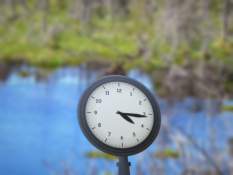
4.16
